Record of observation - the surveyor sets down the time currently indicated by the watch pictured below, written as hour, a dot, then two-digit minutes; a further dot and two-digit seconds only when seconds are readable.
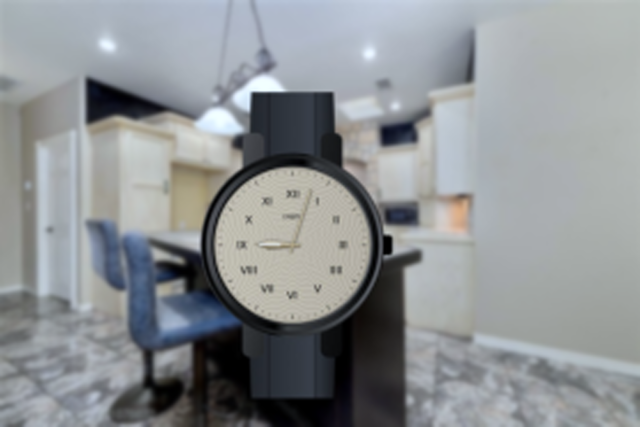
9.03
